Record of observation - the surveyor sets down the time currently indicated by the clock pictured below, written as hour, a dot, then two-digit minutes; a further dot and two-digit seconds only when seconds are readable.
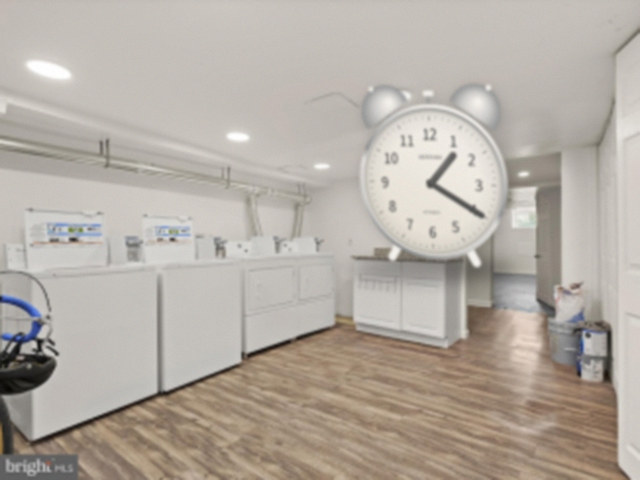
1.20
